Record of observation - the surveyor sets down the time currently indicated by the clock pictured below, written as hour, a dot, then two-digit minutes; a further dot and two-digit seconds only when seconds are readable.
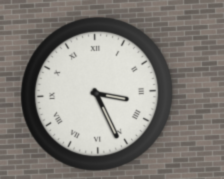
3.26
